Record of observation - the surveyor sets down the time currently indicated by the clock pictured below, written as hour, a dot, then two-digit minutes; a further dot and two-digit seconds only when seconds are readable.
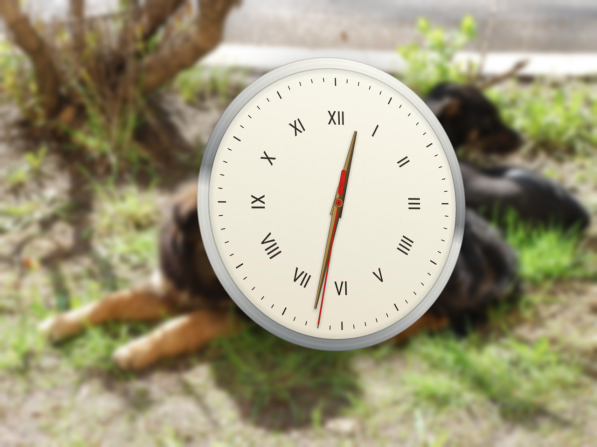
12.32.32
